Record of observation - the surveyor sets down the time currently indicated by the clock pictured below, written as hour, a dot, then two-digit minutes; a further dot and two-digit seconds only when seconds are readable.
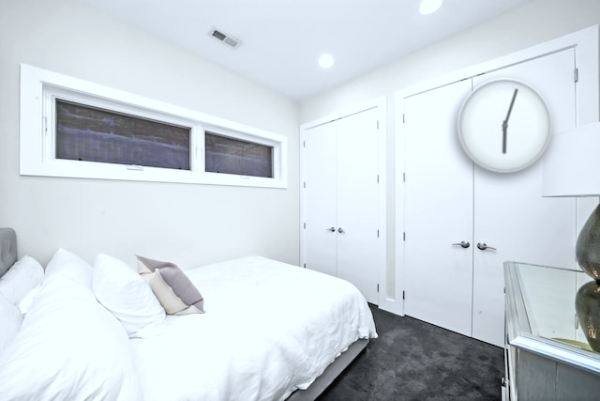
6.03
